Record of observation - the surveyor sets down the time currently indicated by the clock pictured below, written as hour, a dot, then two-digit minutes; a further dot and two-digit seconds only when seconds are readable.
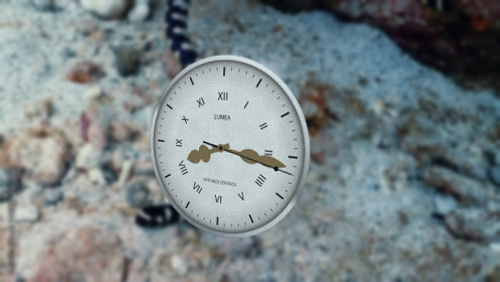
8.16.17
